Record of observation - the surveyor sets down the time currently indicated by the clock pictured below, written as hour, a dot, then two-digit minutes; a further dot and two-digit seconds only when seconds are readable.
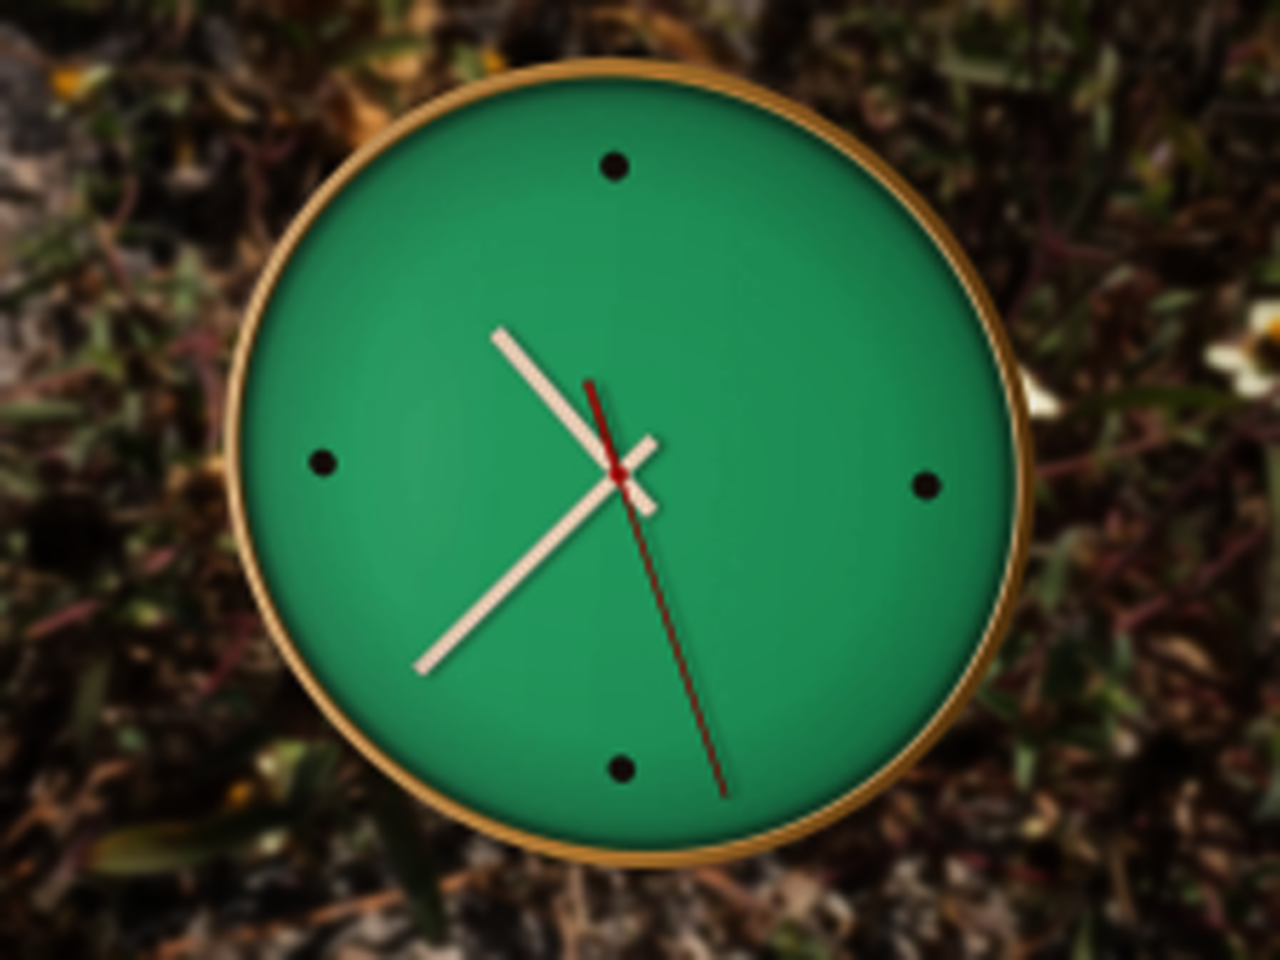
10.37.27
